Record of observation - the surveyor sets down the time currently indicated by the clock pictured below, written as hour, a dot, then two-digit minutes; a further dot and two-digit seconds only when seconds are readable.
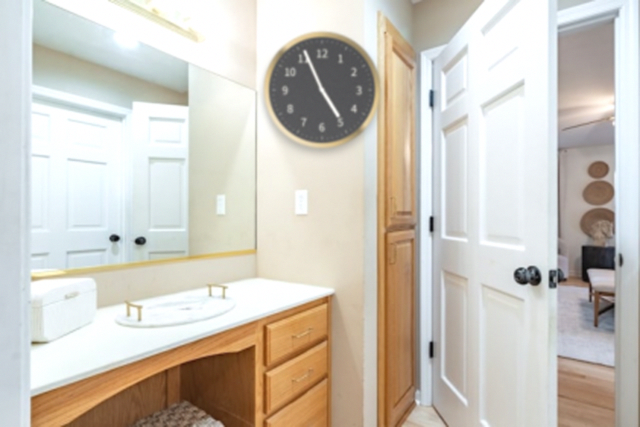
4.56
